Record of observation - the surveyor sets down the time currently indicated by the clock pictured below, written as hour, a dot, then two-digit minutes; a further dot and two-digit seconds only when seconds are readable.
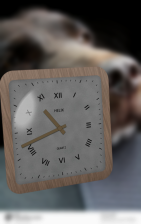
10.42
